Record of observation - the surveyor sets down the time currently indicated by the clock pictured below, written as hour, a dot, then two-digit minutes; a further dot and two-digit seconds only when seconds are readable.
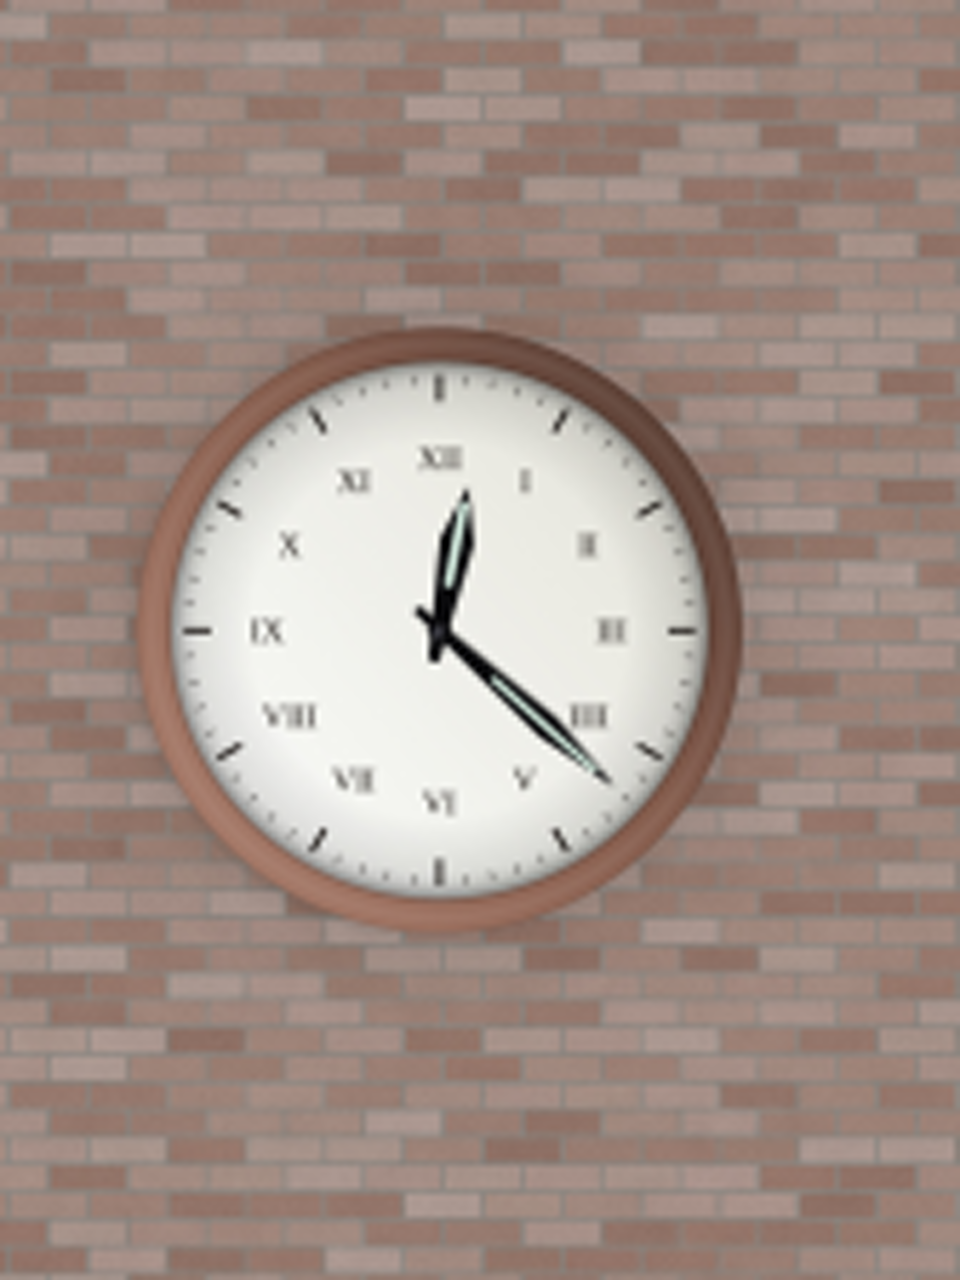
12.22
